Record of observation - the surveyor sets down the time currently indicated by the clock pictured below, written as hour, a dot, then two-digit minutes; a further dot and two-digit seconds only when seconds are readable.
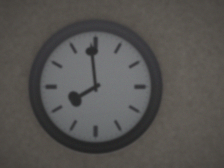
7.59
